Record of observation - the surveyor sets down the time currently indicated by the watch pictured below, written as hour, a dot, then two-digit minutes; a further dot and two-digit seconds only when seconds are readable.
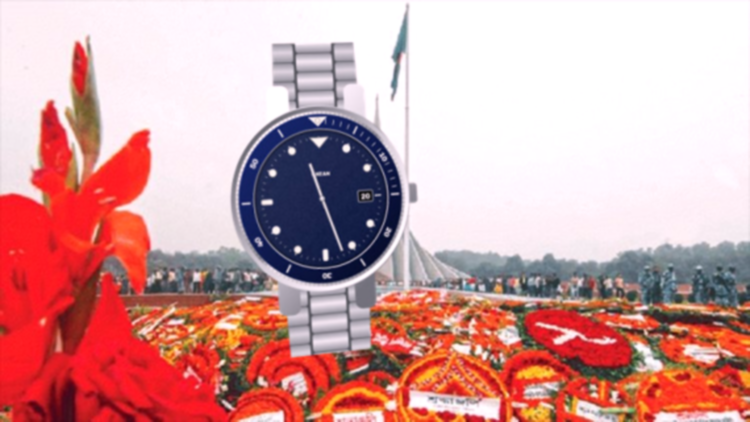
11.27
